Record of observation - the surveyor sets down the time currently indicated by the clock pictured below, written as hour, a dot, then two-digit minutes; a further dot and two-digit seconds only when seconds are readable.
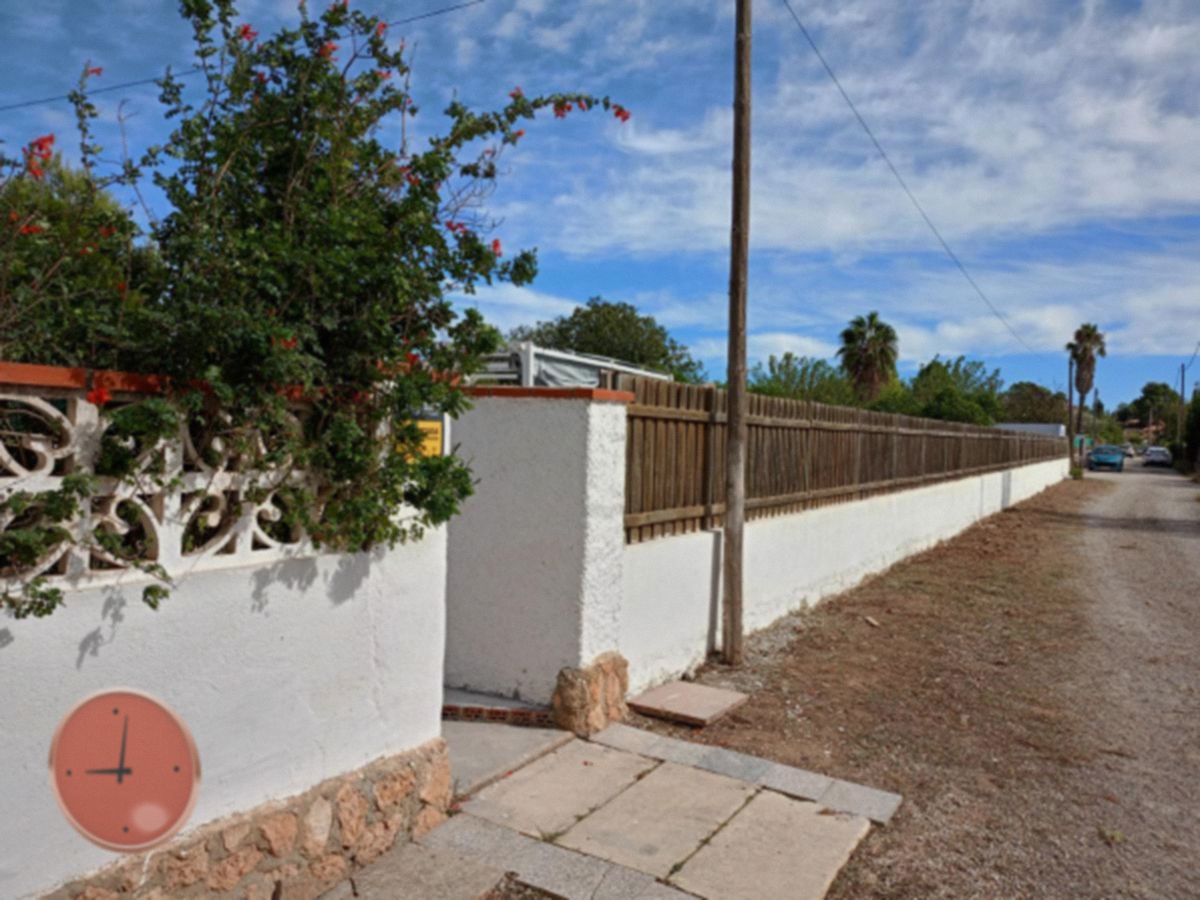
9.02
